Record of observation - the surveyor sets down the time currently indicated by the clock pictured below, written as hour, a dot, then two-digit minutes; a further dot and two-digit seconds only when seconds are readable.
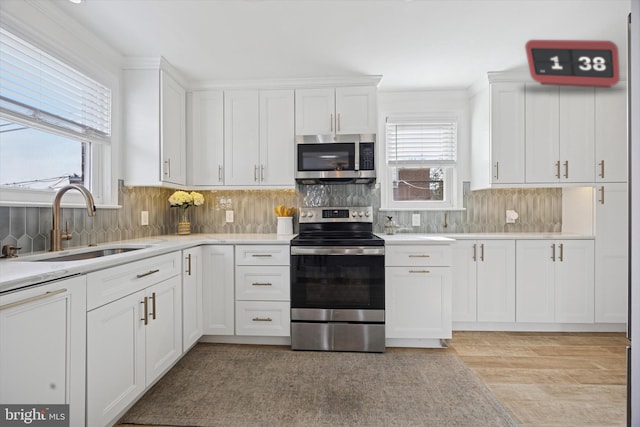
1.38
